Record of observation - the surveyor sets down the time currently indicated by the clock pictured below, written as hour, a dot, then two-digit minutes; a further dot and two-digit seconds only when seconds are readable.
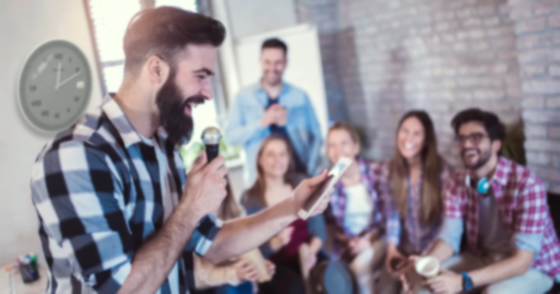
12.11
